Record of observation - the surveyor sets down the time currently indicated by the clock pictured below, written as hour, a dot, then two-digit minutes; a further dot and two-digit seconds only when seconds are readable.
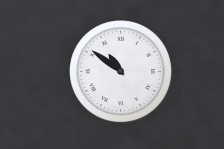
10.51
